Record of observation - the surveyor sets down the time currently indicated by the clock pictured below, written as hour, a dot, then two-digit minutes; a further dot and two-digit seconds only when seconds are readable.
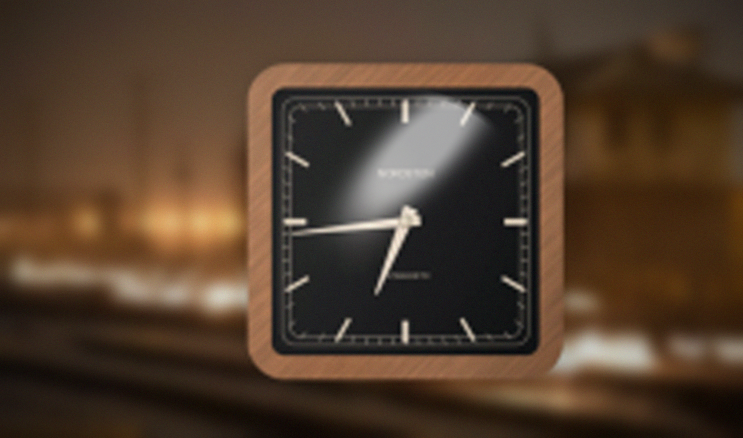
6.44
